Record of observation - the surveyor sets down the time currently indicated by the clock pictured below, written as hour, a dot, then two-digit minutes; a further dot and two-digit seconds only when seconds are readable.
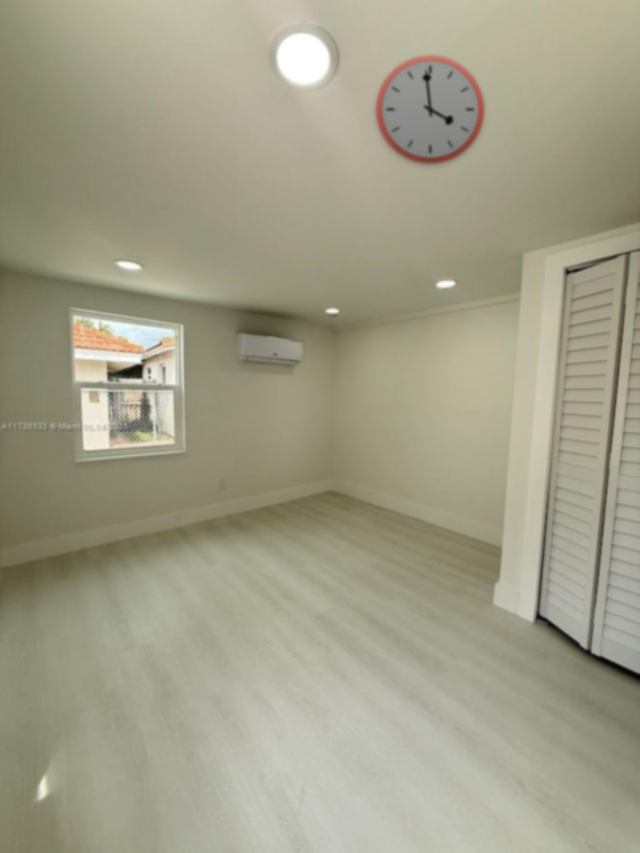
3.59
